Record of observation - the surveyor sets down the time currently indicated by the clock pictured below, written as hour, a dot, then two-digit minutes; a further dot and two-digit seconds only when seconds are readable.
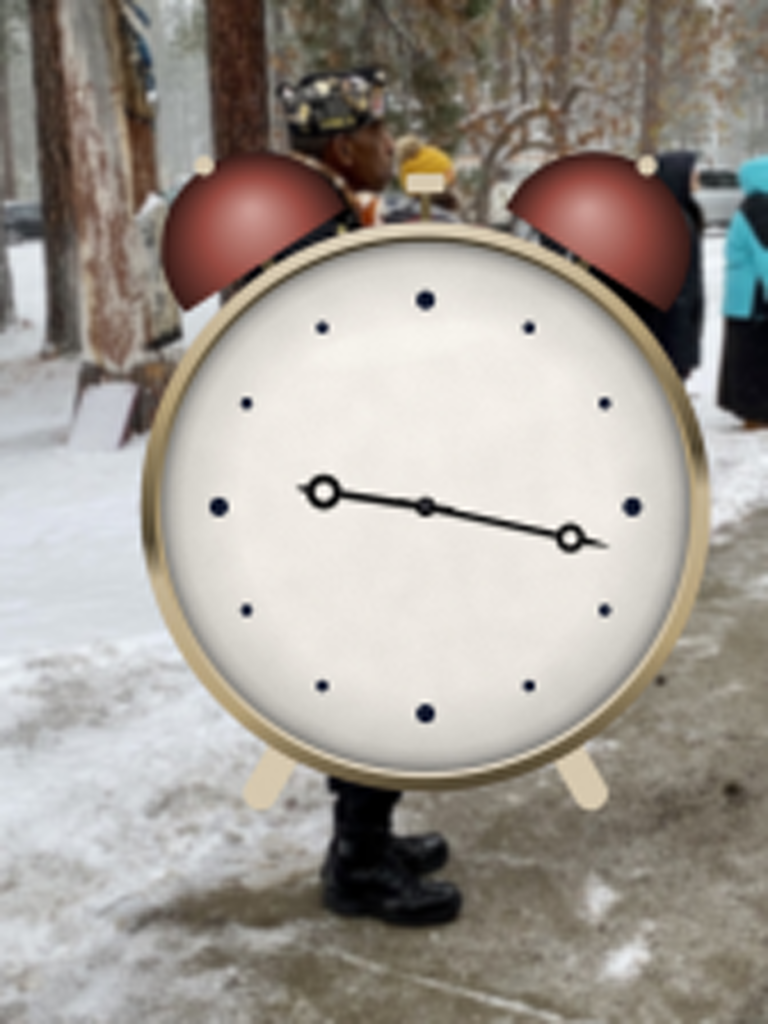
9.17
